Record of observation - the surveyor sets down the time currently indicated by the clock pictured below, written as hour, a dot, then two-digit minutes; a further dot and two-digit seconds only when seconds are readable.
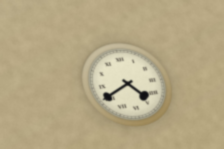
4.41
